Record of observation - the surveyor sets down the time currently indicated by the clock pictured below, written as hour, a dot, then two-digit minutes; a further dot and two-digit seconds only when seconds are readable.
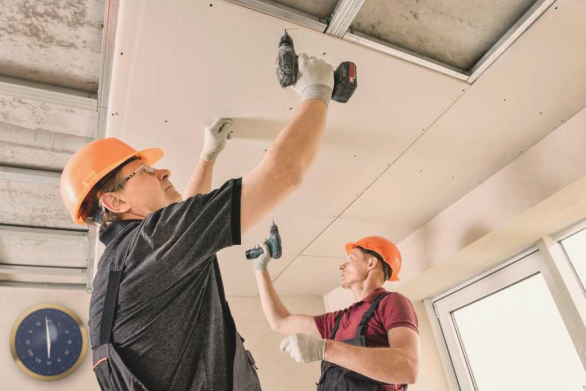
5.59
